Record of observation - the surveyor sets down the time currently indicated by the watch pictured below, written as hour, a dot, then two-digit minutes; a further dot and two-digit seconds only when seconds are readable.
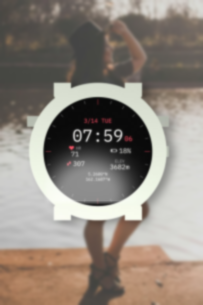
7.59
